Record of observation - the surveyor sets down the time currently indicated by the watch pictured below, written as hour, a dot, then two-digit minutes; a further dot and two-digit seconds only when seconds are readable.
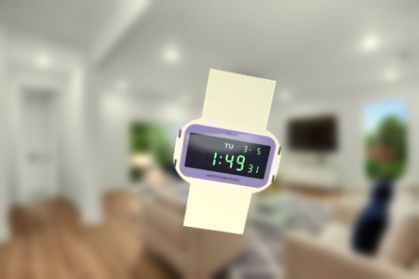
1.49.31
